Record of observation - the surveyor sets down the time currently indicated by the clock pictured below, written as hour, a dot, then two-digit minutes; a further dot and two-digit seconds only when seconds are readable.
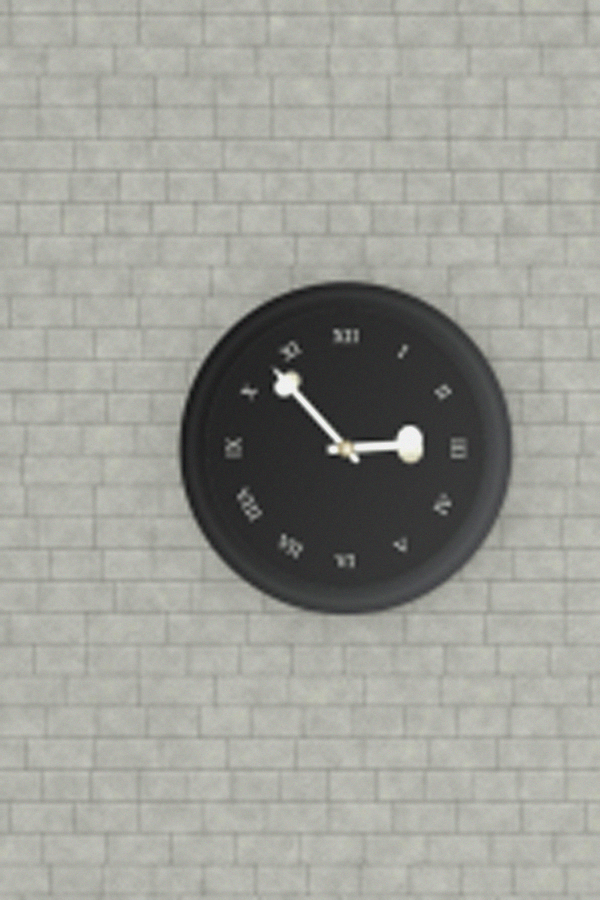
2.53
